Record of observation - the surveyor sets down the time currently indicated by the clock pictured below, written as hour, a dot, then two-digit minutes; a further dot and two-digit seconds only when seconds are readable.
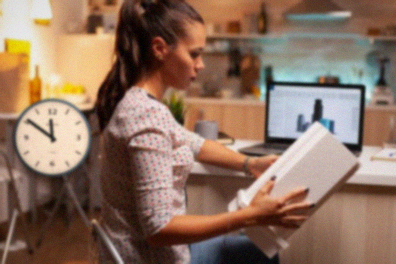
11.51
